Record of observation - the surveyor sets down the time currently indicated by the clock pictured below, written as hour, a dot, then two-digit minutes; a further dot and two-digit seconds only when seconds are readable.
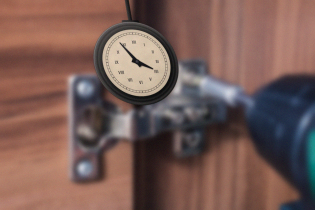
3.54
